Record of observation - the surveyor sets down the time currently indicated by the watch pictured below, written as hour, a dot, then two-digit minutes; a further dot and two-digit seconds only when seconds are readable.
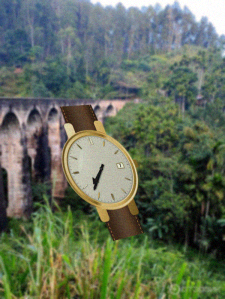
7.37
